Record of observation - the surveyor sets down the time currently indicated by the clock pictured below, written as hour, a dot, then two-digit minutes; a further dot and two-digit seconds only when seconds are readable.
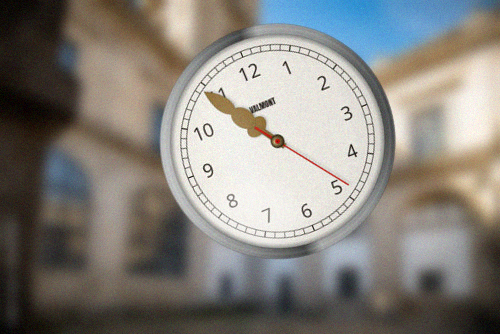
10.54.24
